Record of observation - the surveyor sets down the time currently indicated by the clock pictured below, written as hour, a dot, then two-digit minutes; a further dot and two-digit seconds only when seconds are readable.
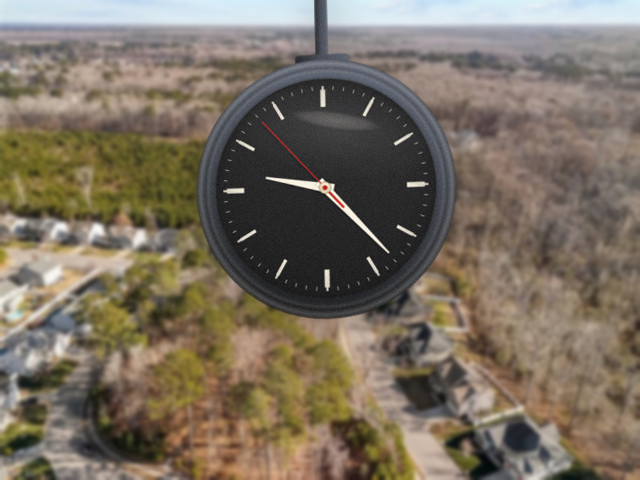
9.22.53
